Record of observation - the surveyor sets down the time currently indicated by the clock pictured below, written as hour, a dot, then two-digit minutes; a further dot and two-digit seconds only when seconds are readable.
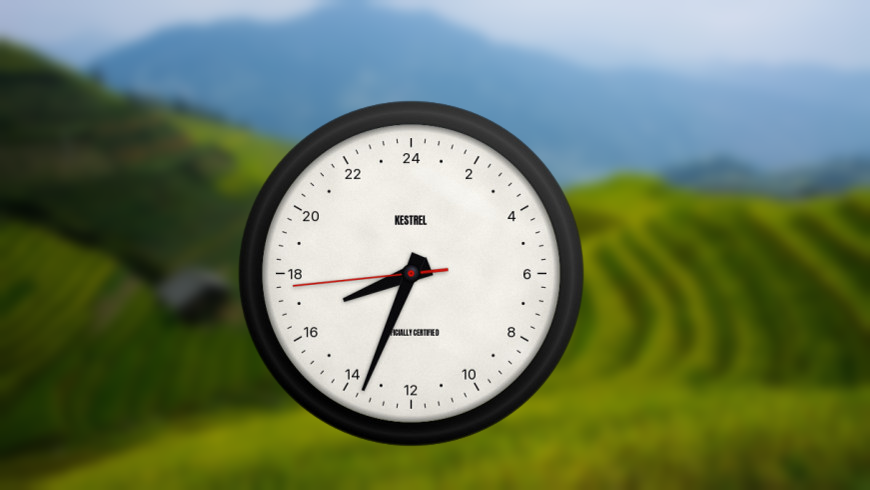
16.33.44
